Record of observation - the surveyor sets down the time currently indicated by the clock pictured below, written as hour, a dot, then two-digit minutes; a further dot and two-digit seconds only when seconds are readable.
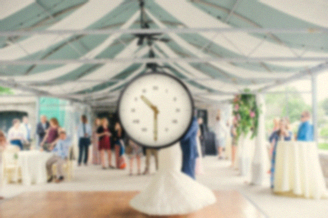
10.30
